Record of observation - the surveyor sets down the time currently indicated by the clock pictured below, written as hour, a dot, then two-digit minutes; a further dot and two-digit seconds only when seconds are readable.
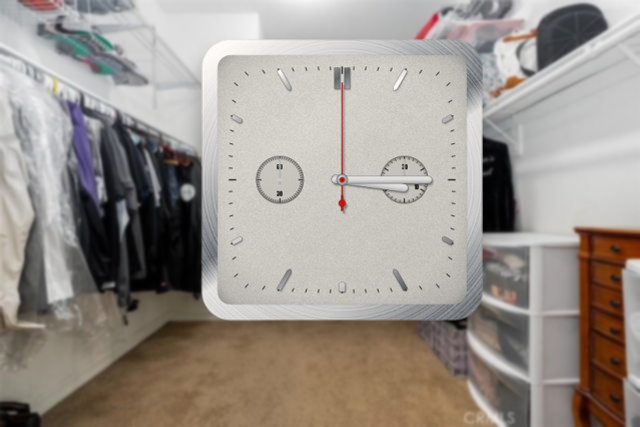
3.15
